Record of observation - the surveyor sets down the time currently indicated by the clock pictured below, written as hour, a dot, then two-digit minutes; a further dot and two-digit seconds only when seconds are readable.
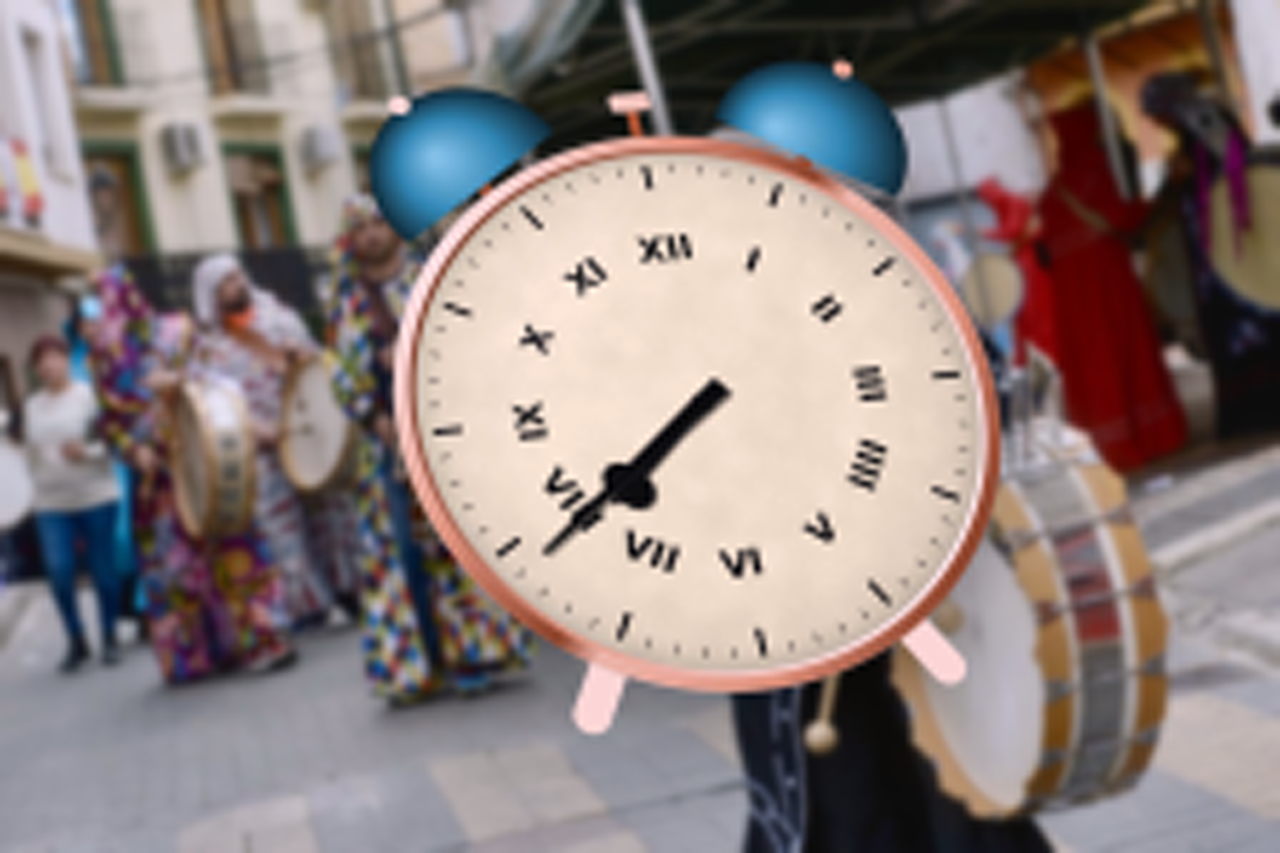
7.39
